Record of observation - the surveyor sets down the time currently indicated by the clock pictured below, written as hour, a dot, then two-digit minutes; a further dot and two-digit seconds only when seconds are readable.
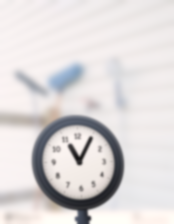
11.05
